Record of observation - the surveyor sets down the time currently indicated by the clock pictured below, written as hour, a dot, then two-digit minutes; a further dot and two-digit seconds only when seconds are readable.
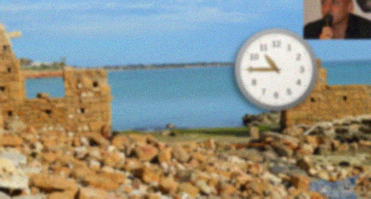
10.45
